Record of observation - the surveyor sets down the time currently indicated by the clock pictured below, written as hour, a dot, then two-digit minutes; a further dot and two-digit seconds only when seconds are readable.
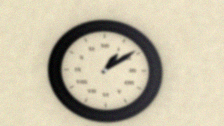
1.09
